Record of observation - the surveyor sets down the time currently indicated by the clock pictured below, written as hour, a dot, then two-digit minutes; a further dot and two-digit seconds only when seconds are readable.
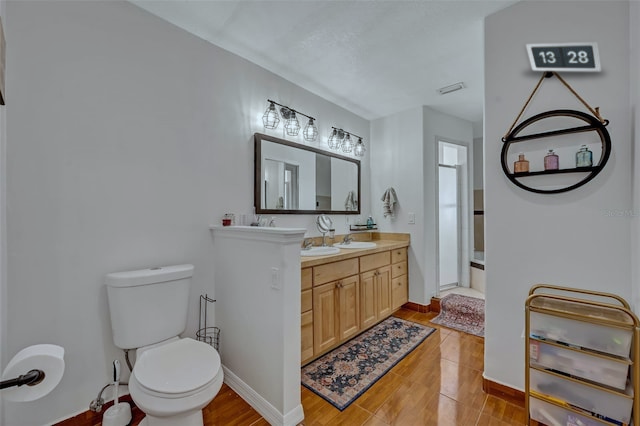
13.28
